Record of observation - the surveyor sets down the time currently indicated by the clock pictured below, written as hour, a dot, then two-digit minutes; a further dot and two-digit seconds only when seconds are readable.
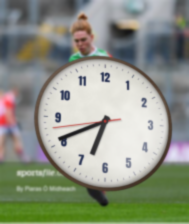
6.40.43
